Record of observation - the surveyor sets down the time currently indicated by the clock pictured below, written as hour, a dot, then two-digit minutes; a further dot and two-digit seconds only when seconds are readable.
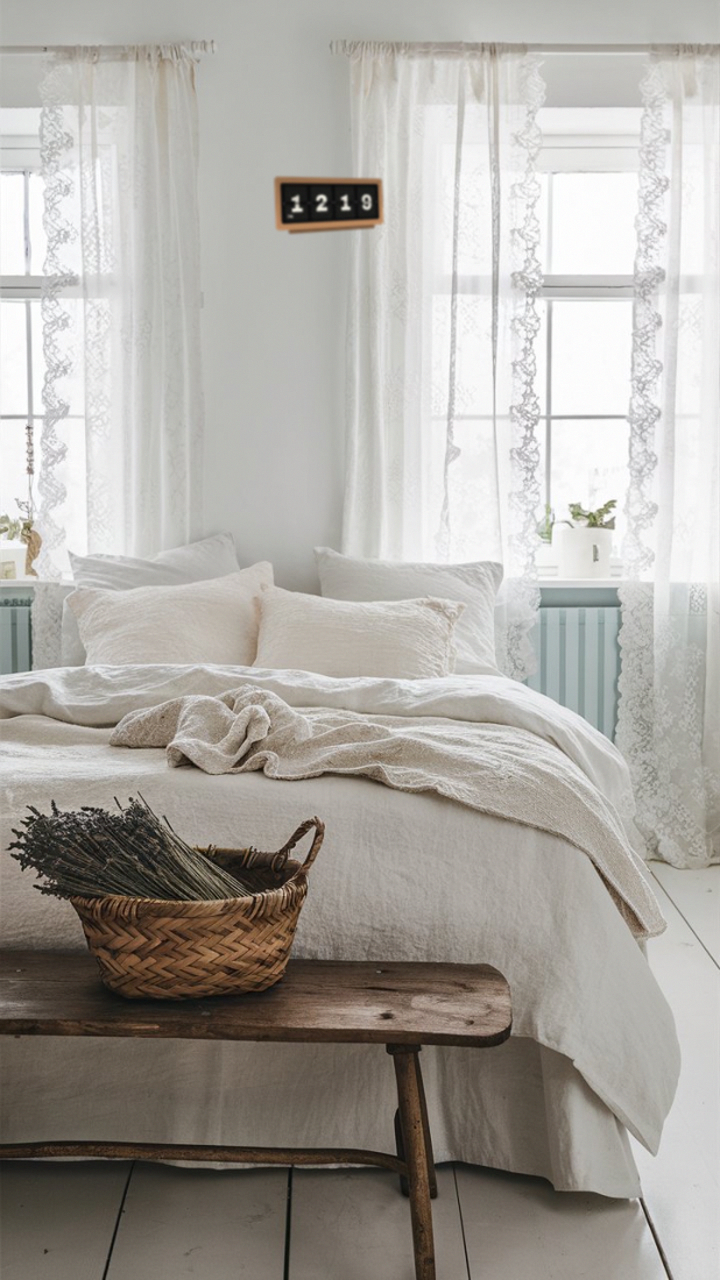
12.19
